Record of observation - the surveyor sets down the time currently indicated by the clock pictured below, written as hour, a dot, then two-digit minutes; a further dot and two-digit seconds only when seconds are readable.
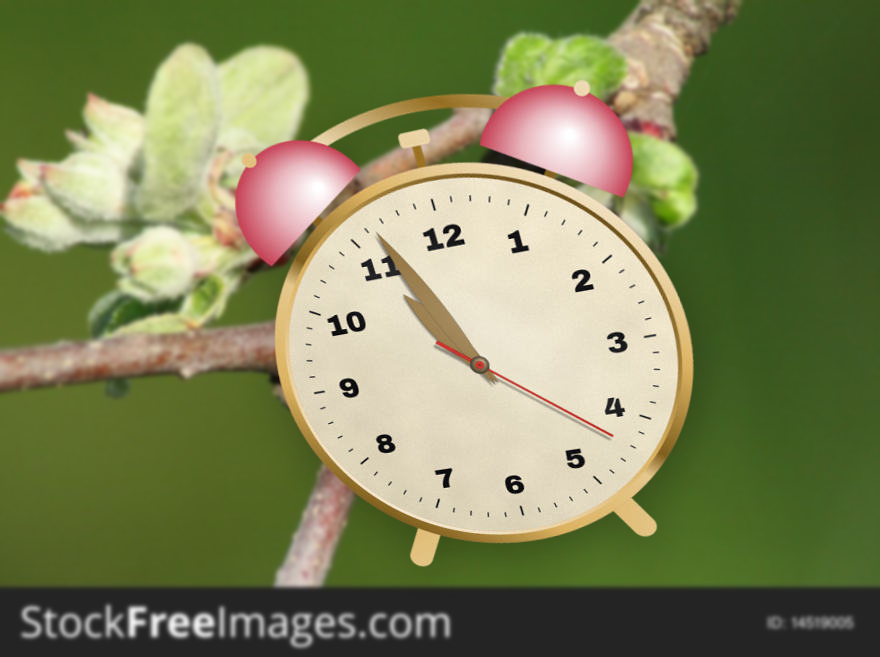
10.56.22
